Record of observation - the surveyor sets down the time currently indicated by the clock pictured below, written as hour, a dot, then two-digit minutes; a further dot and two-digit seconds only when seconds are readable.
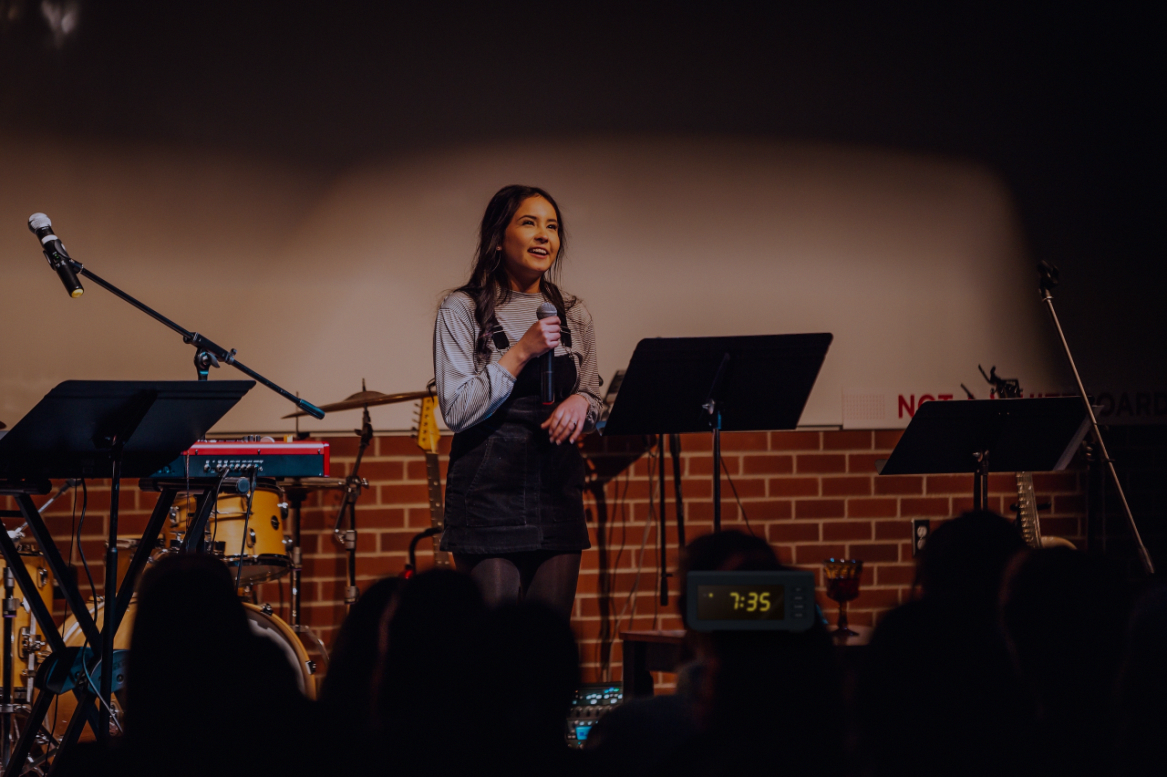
7.35
